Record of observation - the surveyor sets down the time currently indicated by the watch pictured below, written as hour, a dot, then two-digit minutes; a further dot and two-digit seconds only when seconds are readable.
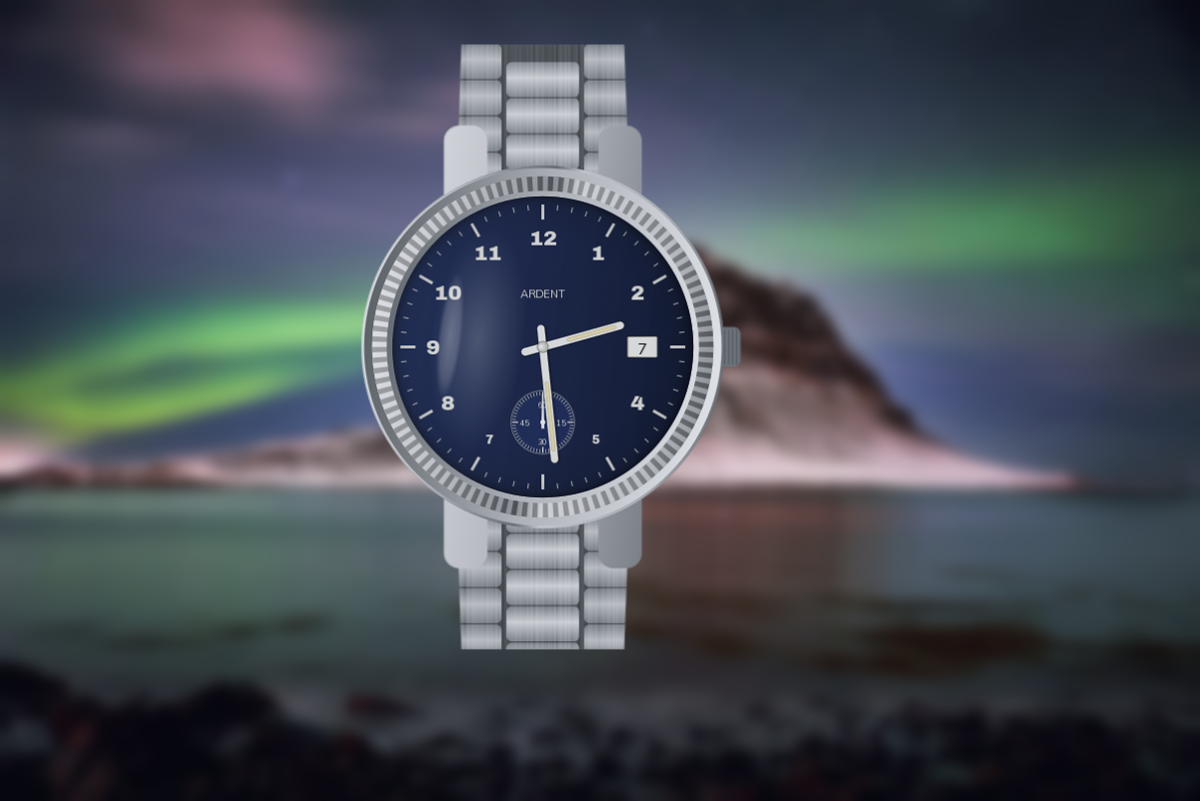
2.29
